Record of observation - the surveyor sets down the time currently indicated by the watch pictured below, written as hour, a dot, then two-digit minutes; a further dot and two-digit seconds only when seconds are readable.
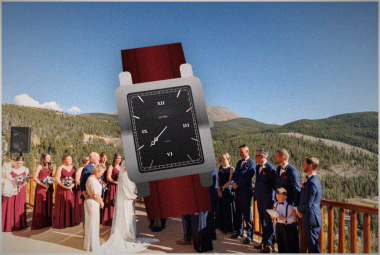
7.38
